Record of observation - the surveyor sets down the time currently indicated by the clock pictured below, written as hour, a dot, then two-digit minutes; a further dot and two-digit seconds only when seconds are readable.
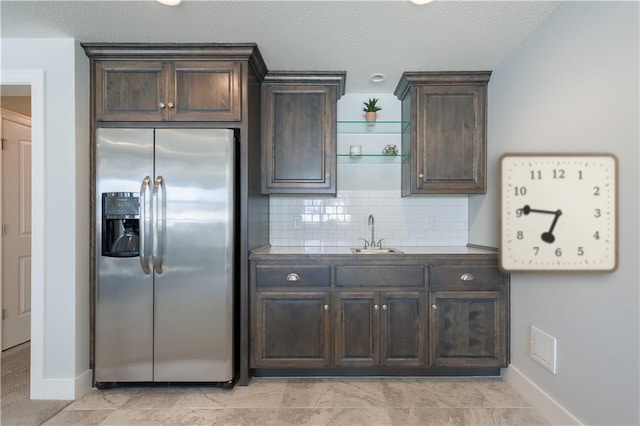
6.46
